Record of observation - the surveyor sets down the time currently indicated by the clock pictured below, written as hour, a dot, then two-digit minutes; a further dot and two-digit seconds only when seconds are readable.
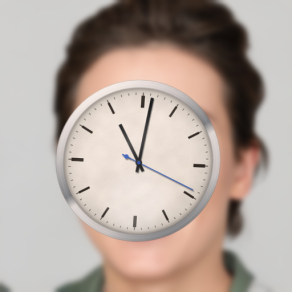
11.01.19
